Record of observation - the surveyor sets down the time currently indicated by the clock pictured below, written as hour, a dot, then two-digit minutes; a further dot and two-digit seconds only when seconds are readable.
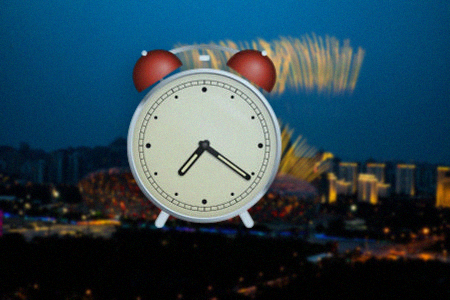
7.21
